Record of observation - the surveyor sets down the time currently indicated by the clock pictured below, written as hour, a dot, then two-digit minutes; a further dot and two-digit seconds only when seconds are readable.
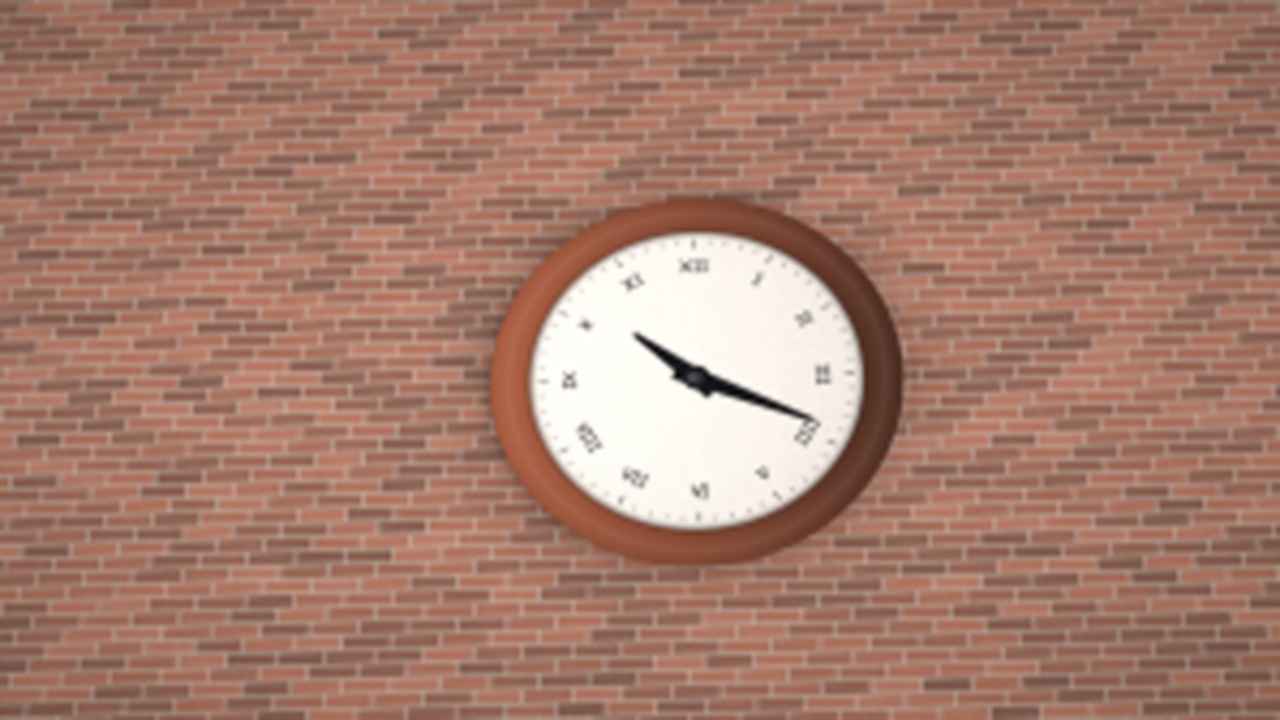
10.19
